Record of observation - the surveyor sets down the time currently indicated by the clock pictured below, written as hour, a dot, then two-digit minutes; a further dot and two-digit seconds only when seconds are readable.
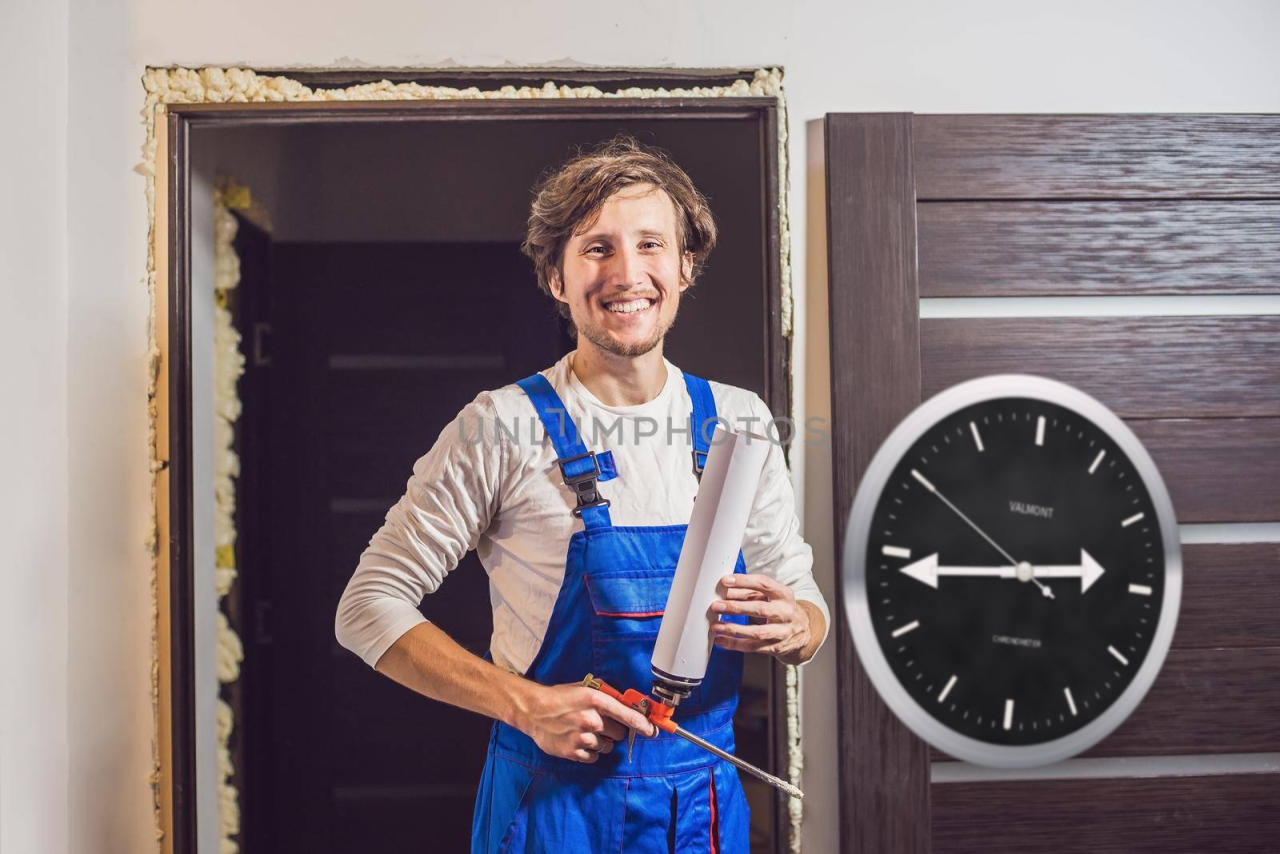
2.43.50
